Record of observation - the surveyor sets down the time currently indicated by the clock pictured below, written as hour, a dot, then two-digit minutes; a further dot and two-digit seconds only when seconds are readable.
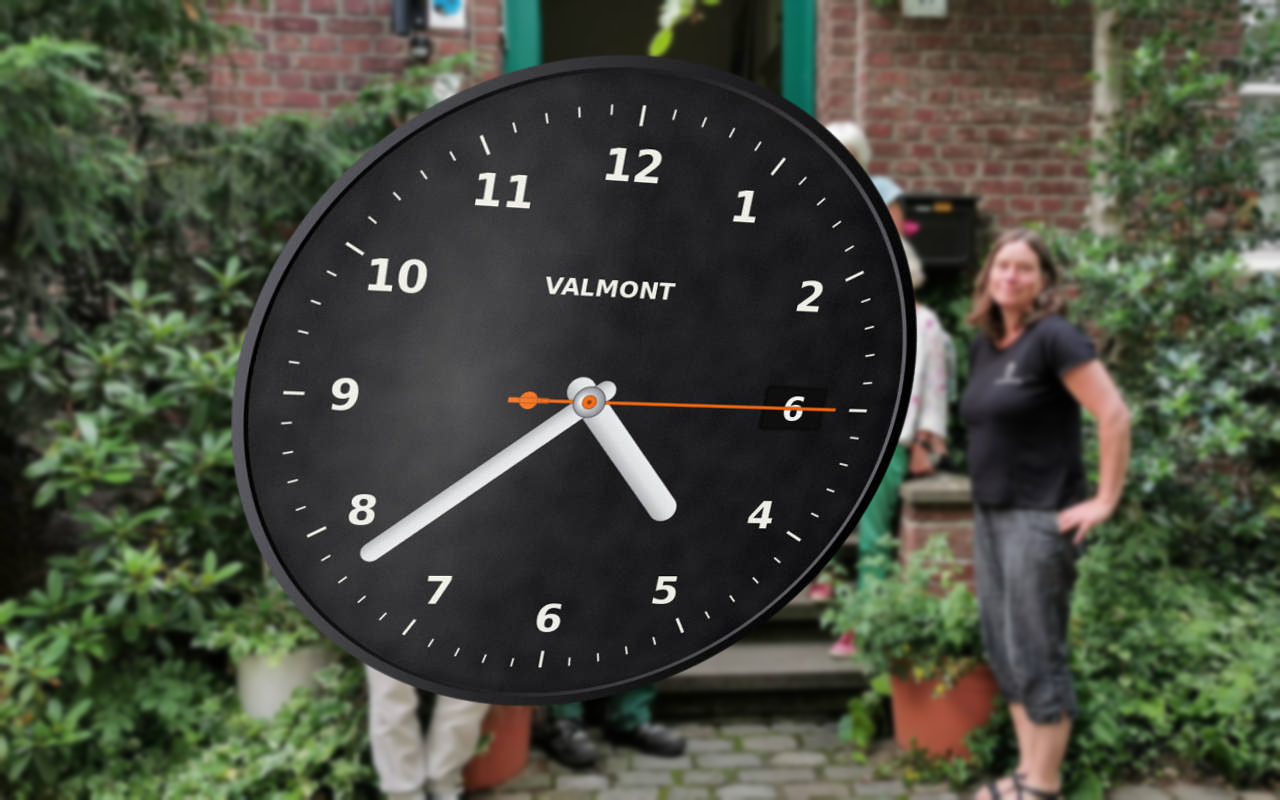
4.38.15
